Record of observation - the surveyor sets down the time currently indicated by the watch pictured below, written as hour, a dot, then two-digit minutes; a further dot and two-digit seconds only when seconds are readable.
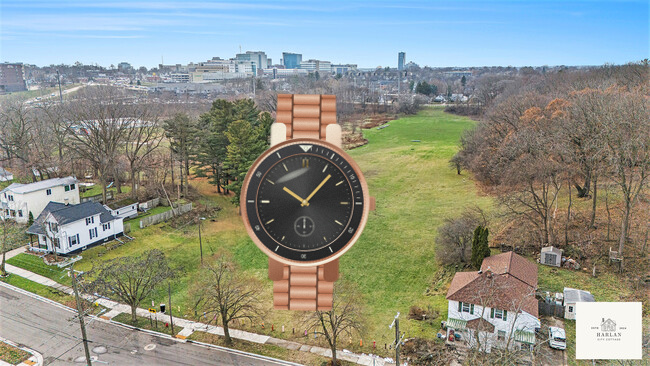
10.07
